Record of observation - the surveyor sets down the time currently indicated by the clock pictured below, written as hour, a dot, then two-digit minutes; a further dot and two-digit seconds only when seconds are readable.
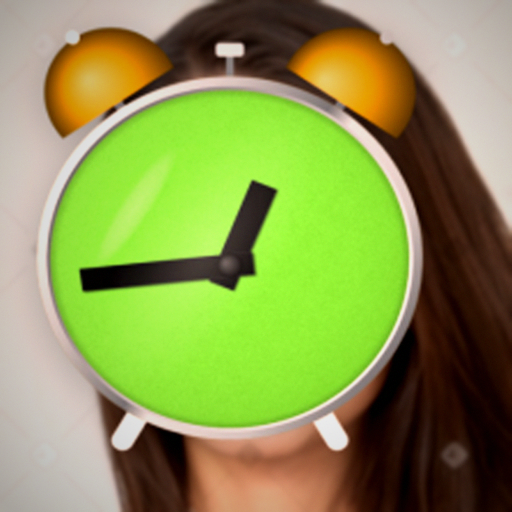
12.44
